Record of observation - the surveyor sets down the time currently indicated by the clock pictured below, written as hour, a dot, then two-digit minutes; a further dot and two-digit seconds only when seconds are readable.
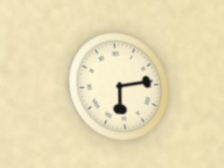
6.14
